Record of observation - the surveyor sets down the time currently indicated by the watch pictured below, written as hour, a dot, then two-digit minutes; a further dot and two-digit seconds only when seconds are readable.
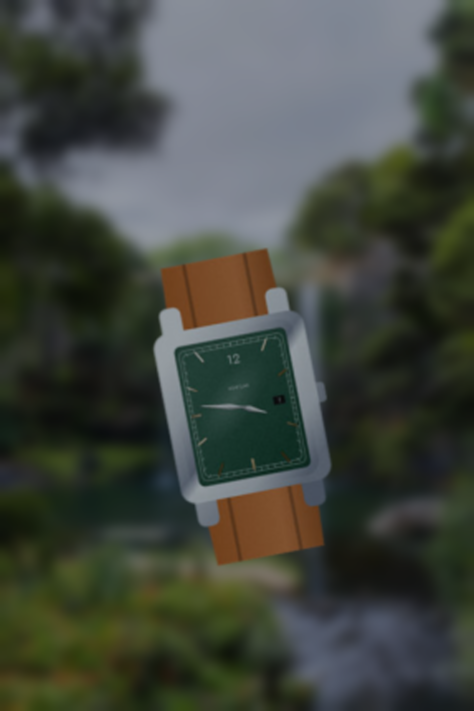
3.47
